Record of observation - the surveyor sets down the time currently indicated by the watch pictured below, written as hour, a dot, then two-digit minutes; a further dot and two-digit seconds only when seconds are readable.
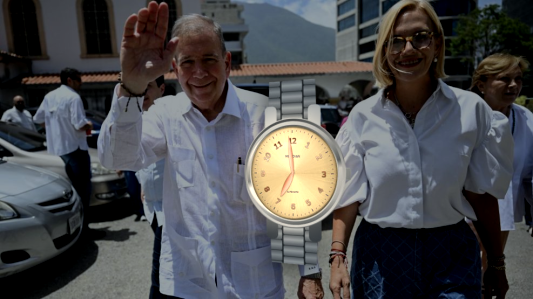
6.59
